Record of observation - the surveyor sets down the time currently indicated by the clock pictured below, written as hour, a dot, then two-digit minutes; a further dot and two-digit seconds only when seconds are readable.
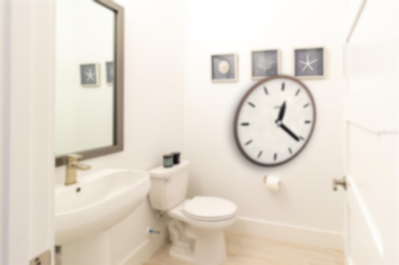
12.21
